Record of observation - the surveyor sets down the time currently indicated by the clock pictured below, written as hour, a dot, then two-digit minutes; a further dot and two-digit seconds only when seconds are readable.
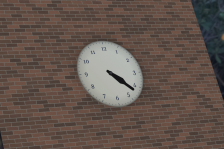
4.22
